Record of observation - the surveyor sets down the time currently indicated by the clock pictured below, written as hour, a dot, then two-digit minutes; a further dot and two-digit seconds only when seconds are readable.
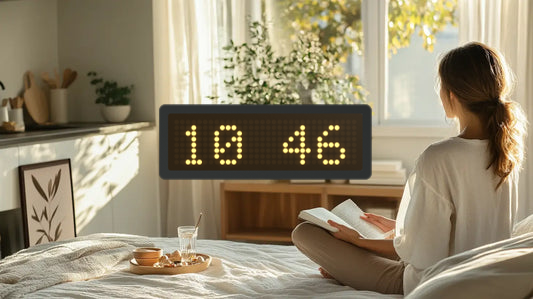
10.46
